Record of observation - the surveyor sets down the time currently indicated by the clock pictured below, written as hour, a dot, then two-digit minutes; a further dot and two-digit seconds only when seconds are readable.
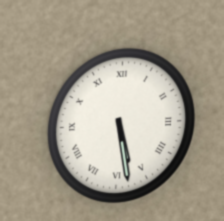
5.28
